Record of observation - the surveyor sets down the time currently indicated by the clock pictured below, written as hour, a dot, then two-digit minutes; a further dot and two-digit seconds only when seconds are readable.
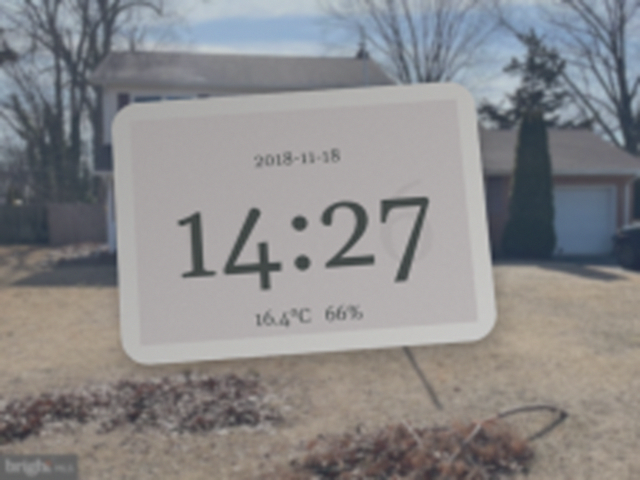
14.27
